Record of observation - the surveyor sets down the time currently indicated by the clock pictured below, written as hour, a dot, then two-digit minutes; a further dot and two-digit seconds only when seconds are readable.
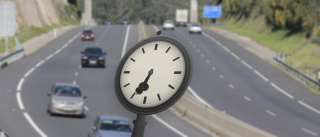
6.34
